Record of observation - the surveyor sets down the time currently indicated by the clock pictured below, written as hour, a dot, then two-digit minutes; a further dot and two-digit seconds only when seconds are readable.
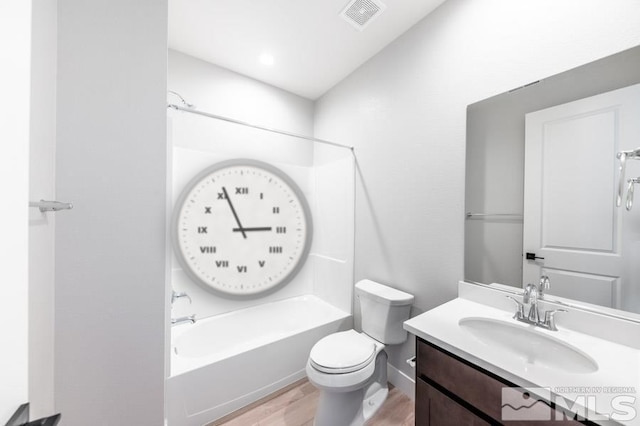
2.56
